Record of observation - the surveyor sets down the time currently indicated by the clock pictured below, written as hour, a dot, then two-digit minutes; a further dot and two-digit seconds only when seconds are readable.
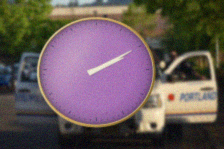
2.10
